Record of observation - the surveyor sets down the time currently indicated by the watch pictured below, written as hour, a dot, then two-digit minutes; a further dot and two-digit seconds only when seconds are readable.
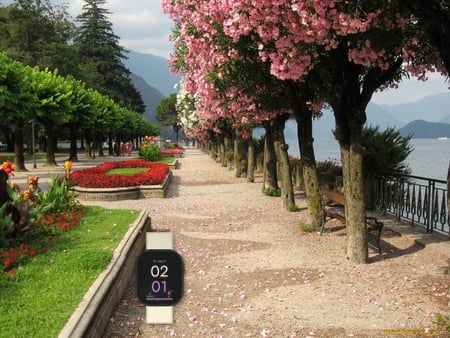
2.01
